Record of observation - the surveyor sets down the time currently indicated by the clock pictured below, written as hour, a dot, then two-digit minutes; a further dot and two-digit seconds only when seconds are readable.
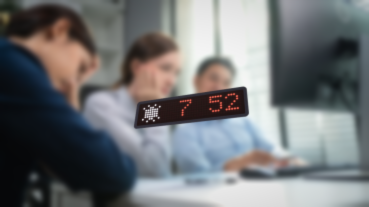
7.52
